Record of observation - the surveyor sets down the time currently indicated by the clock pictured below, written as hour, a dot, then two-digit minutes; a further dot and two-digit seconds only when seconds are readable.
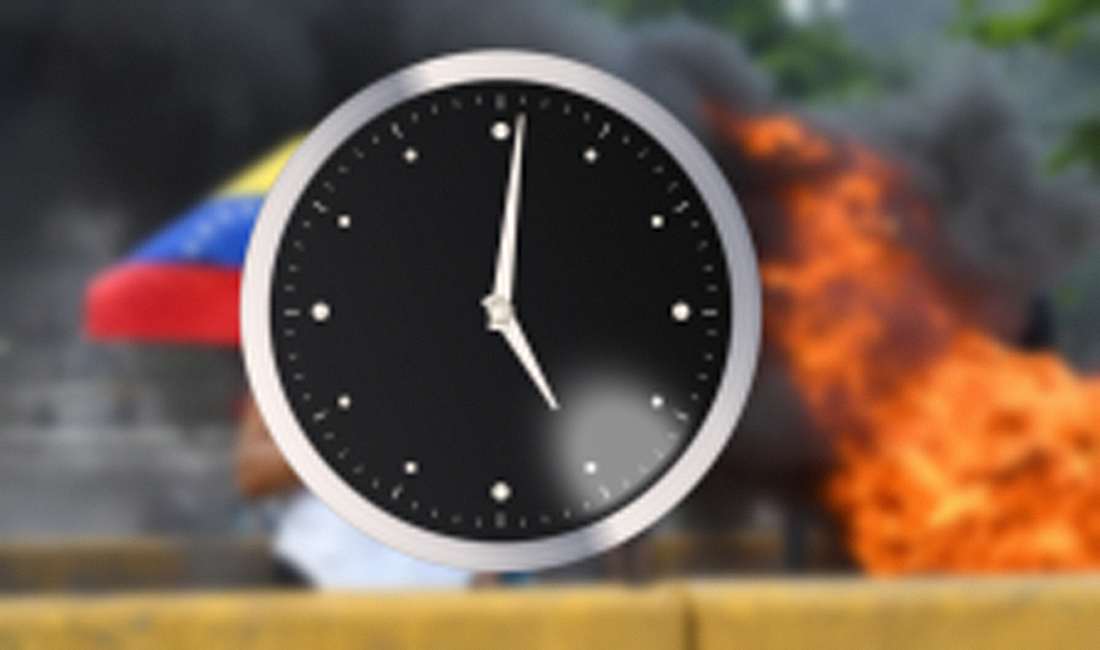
5.01
